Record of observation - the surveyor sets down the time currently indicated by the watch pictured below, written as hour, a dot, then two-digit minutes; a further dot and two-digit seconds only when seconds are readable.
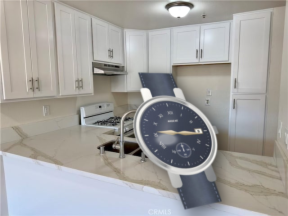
9.16
